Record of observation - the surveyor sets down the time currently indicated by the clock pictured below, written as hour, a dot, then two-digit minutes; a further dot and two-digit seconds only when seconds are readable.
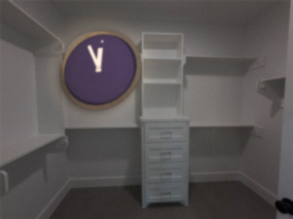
11.55
